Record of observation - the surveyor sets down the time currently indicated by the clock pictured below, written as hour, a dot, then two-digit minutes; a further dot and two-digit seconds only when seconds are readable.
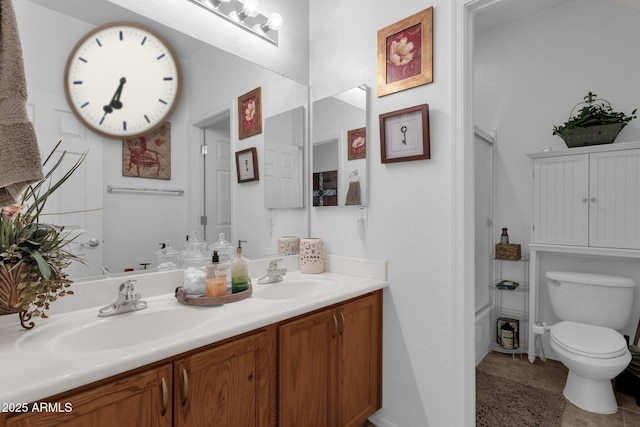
6.35
